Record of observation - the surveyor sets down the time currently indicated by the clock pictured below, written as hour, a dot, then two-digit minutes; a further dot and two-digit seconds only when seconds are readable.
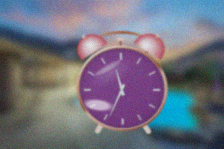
11.34
